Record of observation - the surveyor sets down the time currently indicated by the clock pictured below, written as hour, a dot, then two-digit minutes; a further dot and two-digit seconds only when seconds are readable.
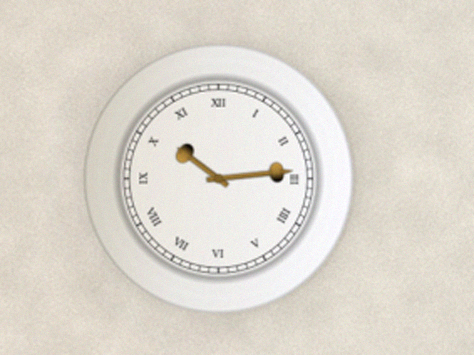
10.14
